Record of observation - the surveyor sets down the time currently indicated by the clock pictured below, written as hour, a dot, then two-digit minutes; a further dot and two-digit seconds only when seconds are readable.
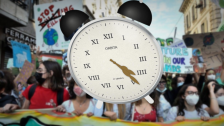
4.24
